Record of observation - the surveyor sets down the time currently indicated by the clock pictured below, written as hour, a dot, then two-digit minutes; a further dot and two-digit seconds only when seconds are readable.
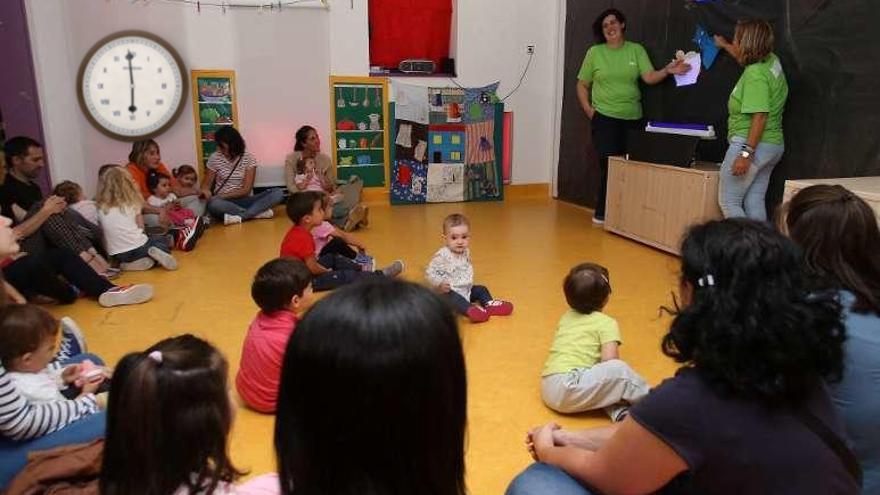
5.59
